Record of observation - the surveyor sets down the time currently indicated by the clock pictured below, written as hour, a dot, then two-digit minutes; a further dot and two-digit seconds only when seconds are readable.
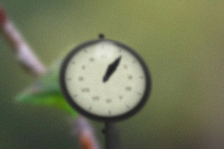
1.06
